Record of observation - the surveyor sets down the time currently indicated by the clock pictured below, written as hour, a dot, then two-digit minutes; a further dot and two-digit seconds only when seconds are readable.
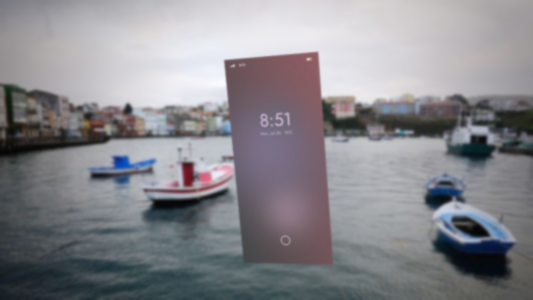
8.51
